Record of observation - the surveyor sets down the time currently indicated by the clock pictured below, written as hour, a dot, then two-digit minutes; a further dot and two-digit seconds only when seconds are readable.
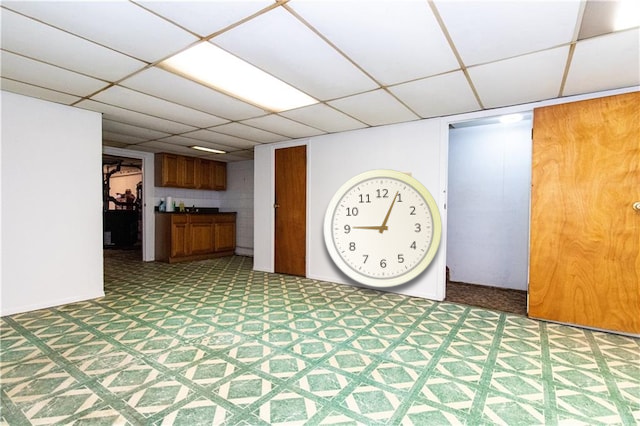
9.04
